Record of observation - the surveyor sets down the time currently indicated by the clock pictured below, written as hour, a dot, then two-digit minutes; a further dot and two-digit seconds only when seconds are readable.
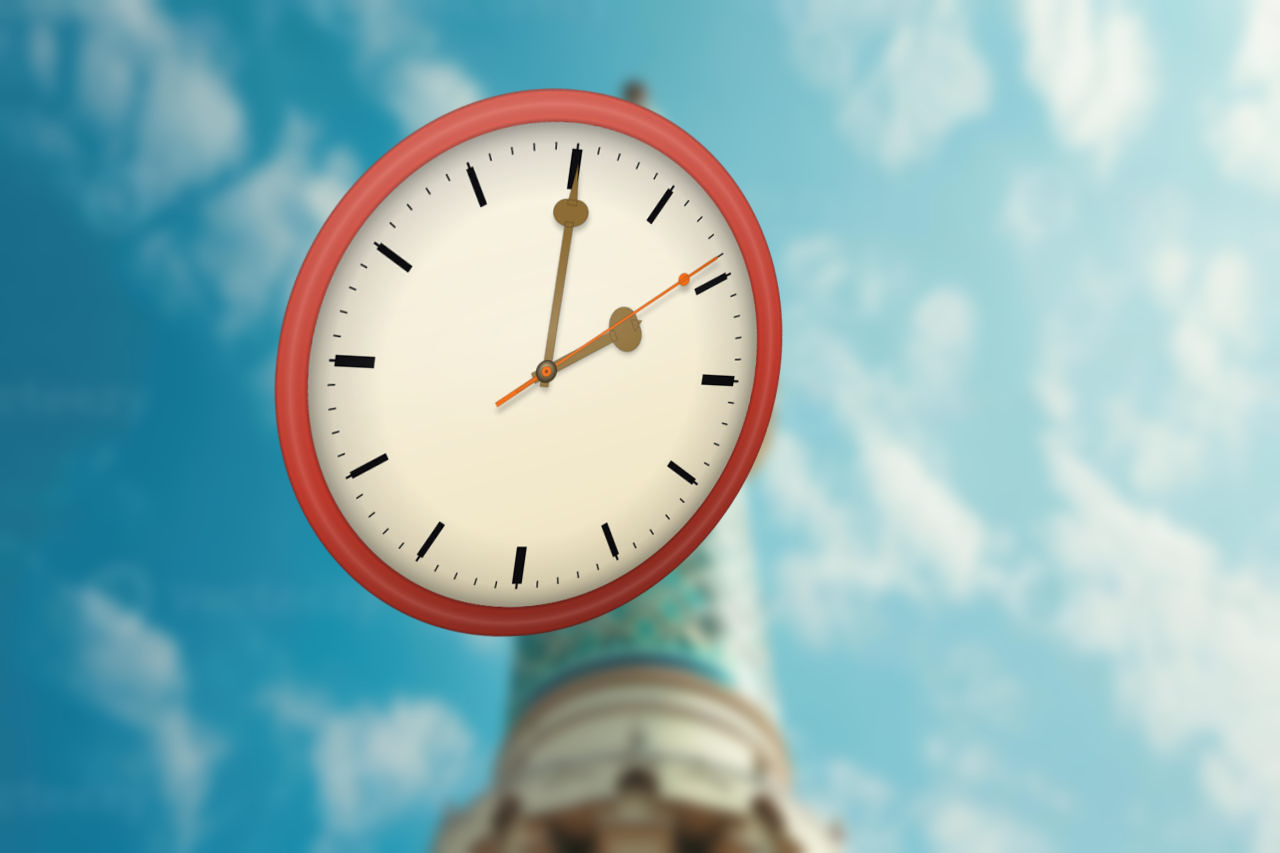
2.00.09
